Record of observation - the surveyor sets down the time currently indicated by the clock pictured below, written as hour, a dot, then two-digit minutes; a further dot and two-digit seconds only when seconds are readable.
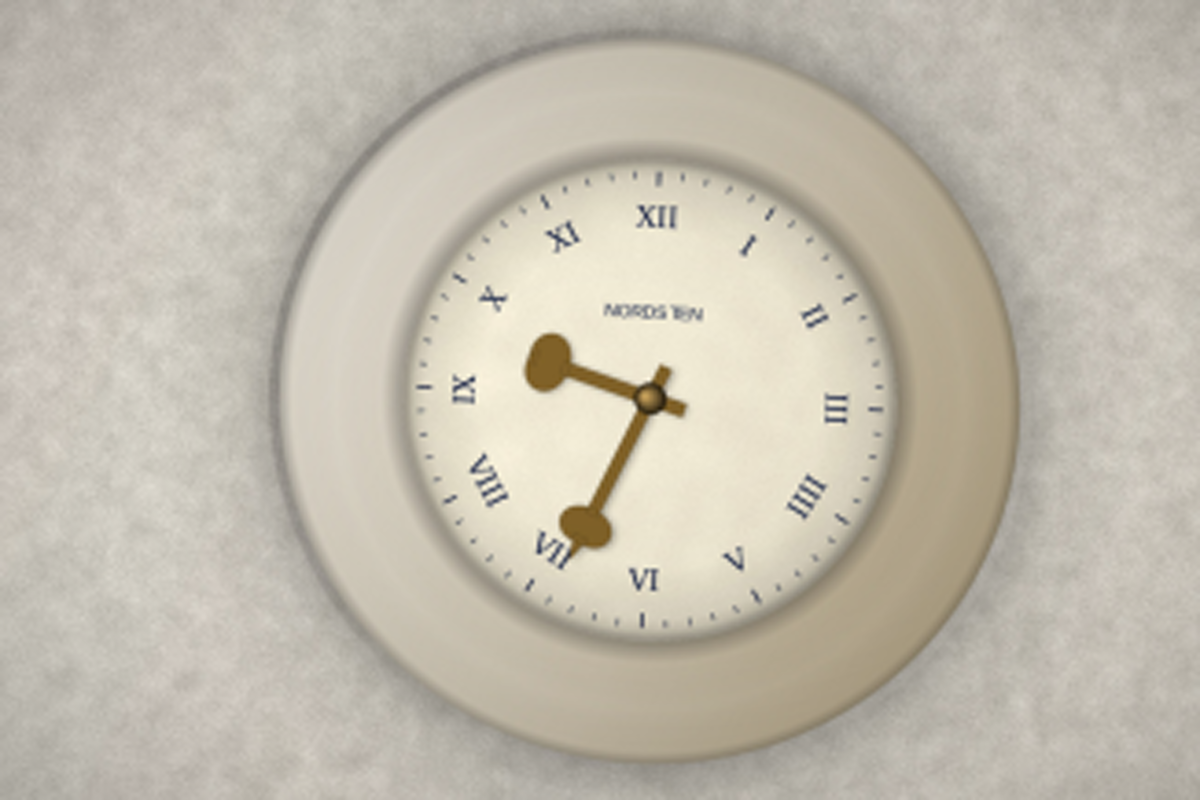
9.34
